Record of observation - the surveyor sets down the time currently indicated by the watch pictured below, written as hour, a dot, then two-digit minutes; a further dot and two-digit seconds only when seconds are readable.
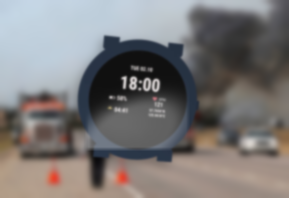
18.00
